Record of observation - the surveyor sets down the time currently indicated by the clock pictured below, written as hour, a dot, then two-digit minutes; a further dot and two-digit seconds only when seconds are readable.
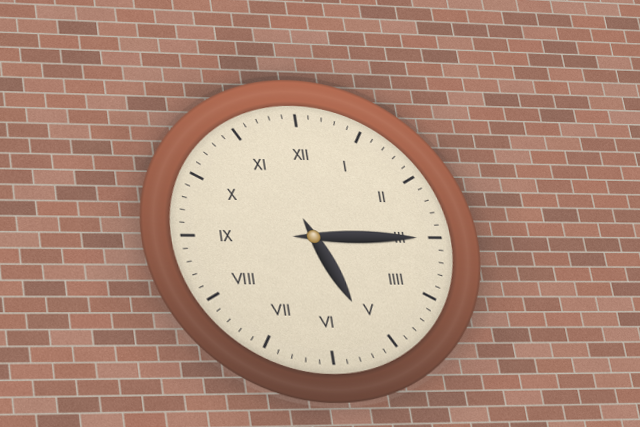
5.15
